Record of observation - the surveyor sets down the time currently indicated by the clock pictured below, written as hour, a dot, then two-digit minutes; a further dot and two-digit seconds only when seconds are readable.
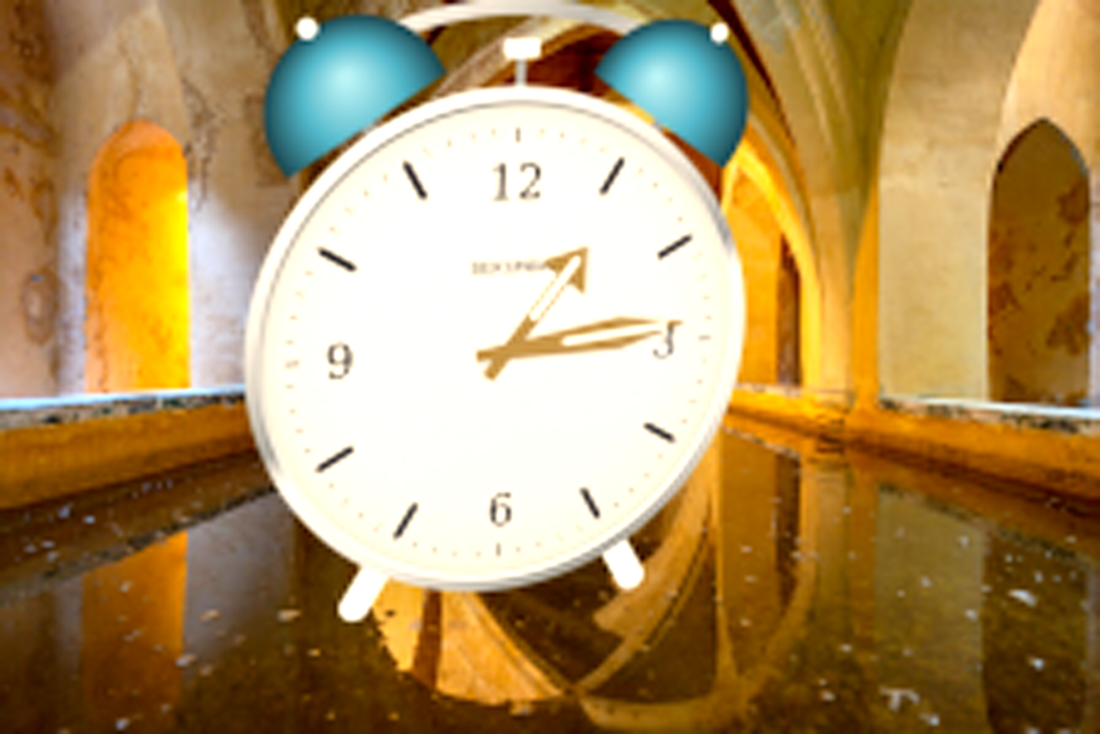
1.14
